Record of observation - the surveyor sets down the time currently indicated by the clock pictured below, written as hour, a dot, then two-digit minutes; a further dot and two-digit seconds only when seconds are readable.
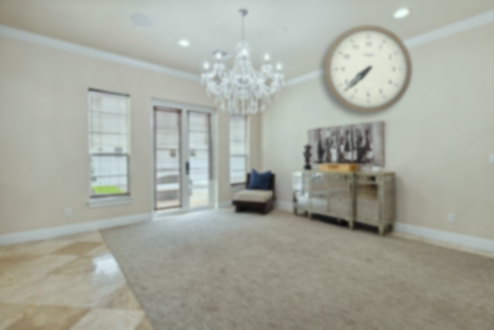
7.38
